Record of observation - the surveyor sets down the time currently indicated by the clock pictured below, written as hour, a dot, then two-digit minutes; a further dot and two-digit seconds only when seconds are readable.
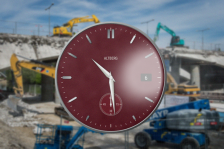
10.29
